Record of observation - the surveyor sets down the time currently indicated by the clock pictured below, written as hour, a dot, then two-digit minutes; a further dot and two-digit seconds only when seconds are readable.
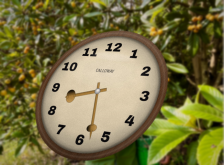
8.28
